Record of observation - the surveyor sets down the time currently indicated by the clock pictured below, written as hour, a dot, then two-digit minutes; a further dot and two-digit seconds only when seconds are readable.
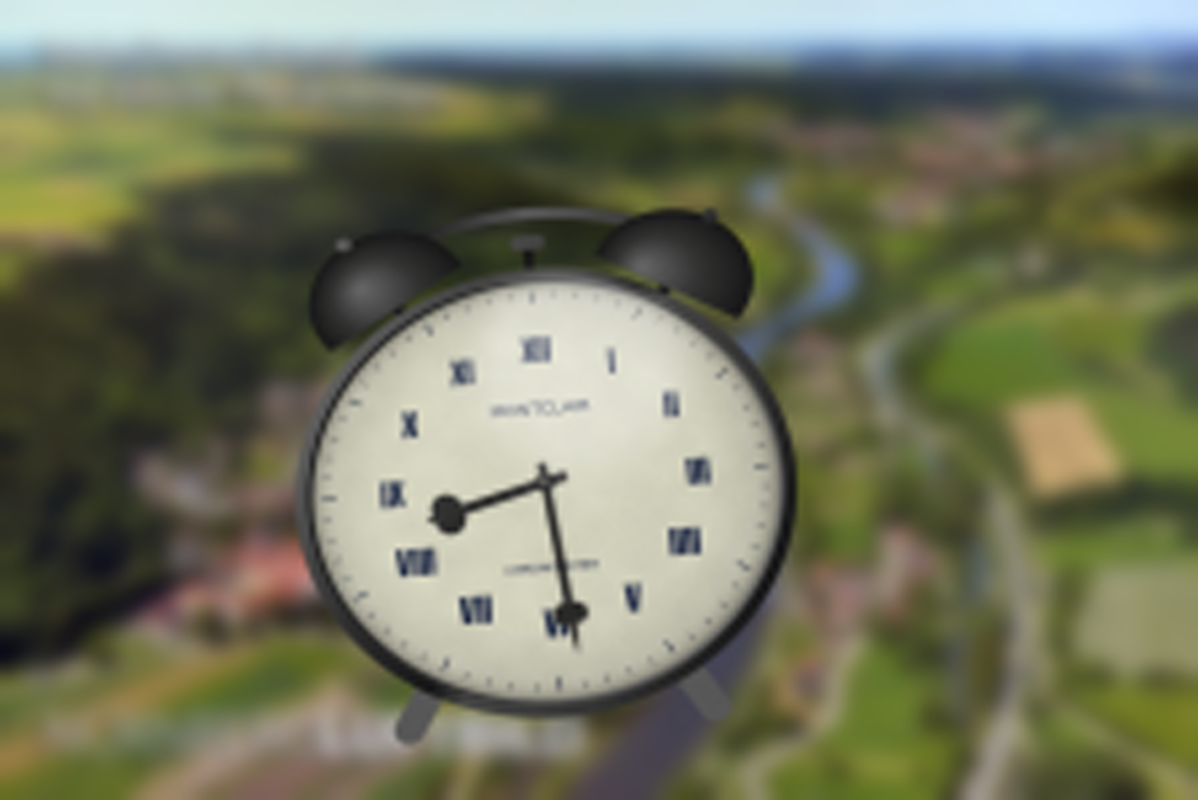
8.29
